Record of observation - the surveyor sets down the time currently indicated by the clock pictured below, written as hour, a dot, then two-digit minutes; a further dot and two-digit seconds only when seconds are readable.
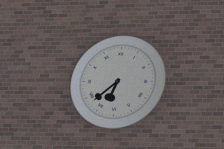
6.38
